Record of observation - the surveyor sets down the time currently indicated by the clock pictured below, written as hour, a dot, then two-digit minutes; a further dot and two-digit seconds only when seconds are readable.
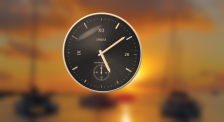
5.09
